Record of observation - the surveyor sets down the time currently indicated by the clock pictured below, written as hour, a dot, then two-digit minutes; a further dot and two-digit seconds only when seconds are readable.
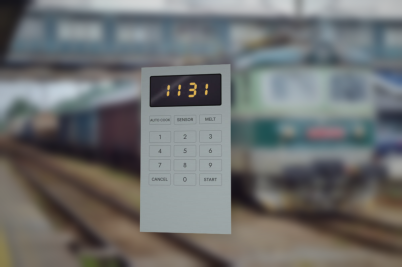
11.31
